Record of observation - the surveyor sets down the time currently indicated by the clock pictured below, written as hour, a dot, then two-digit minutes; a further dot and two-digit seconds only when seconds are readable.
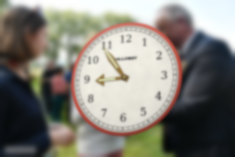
8.54
